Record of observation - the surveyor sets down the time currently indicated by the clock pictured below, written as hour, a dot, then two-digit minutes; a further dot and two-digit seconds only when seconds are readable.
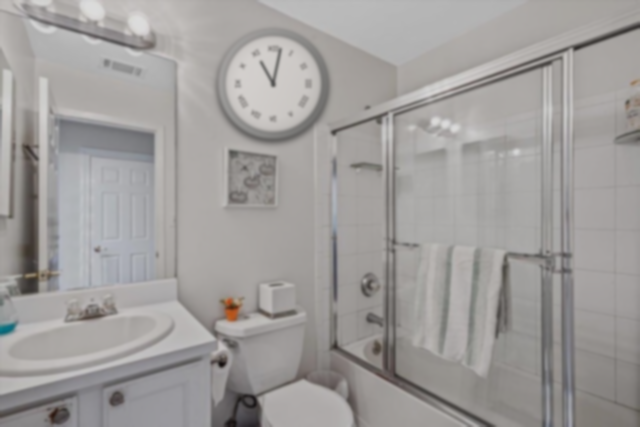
11.02
